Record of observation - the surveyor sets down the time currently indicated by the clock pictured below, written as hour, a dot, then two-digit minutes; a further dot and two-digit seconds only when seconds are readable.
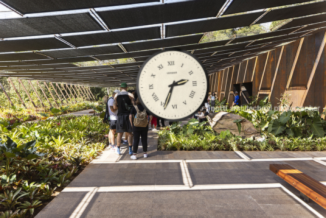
2.34
